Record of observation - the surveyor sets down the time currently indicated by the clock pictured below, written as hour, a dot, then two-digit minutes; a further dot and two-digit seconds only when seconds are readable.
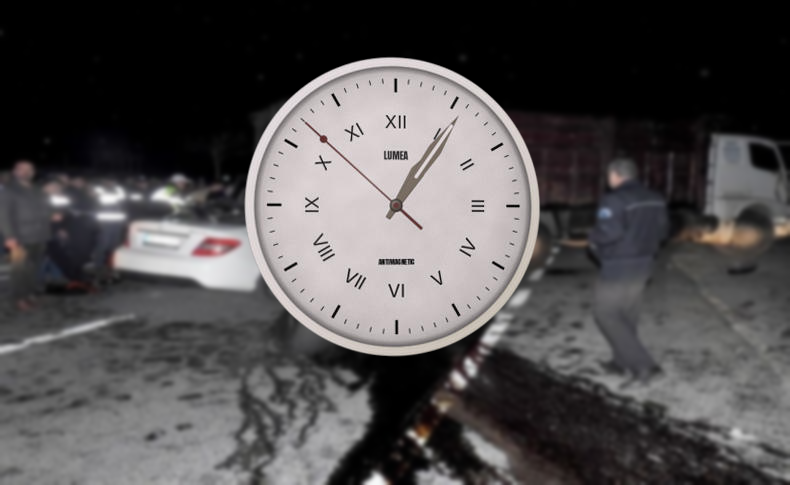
1.05.52
